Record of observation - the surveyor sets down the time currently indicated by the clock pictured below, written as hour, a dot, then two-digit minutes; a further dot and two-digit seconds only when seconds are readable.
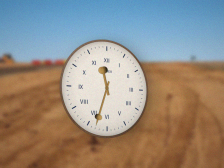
11.33
